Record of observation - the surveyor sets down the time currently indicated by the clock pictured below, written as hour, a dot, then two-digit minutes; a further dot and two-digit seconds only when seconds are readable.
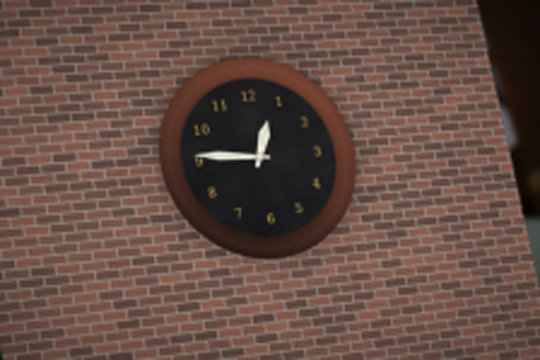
12.46
